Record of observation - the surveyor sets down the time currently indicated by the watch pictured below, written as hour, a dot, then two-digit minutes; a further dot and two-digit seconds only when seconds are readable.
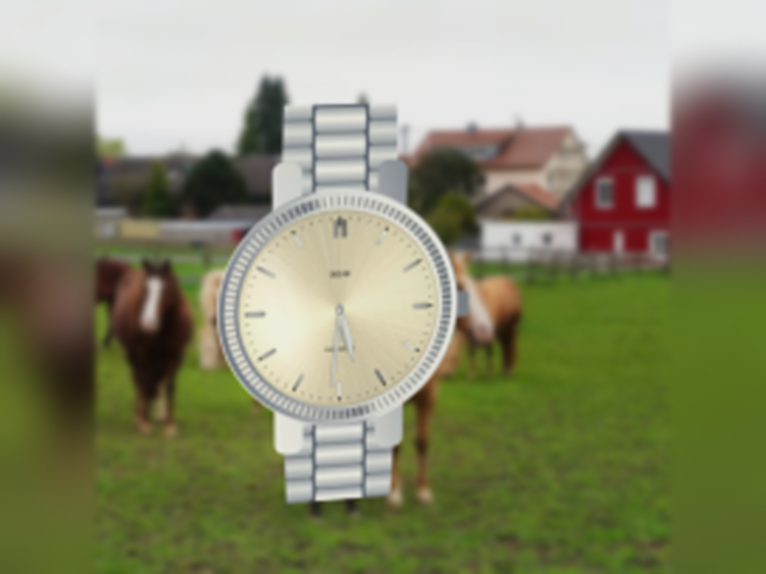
5.31
